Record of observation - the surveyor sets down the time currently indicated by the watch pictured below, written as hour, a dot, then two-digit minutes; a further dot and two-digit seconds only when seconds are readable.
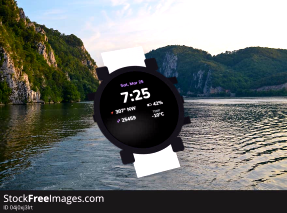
7.25
